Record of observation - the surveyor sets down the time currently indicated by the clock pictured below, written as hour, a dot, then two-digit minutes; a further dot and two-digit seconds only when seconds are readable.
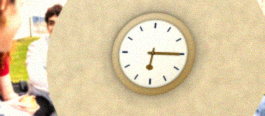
6.15
